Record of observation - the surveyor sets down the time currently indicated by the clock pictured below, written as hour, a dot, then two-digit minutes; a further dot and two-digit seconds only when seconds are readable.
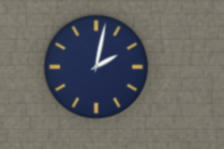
2.02
